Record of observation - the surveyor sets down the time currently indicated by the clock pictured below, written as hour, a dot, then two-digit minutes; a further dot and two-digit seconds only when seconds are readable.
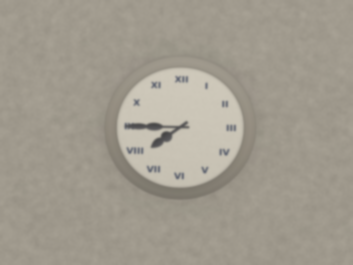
7.45
